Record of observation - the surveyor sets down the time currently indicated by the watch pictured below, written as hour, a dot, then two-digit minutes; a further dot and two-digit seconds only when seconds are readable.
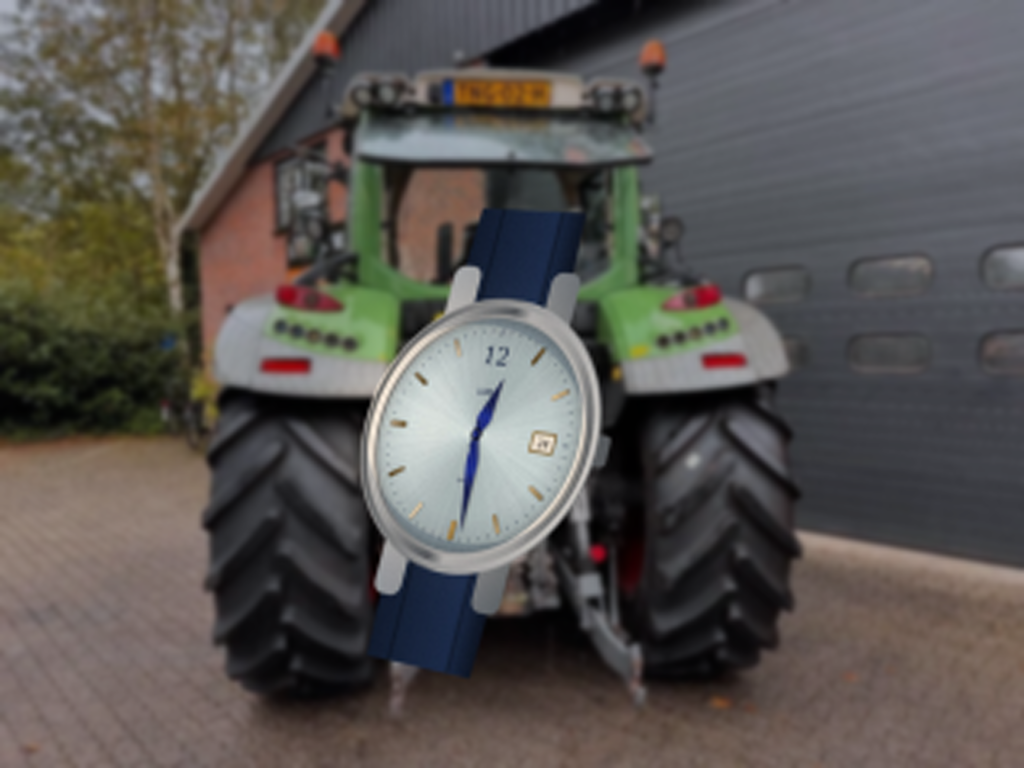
12.29
